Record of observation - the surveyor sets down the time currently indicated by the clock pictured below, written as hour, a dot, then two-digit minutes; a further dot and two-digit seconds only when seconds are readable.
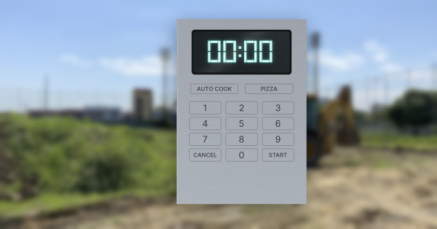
0.00
